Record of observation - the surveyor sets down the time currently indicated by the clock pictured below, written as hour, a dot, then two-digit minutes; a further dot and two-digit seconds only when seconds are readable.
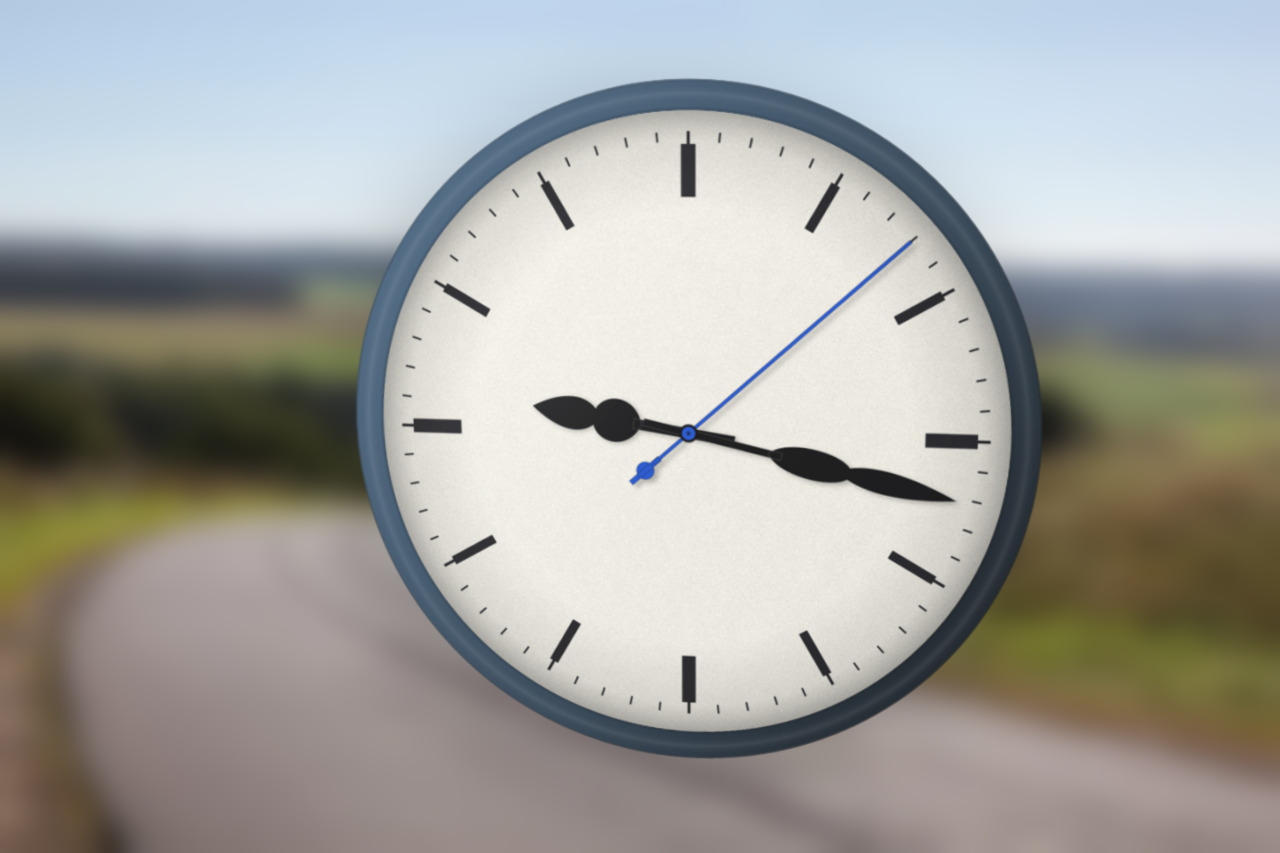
9.17.08
